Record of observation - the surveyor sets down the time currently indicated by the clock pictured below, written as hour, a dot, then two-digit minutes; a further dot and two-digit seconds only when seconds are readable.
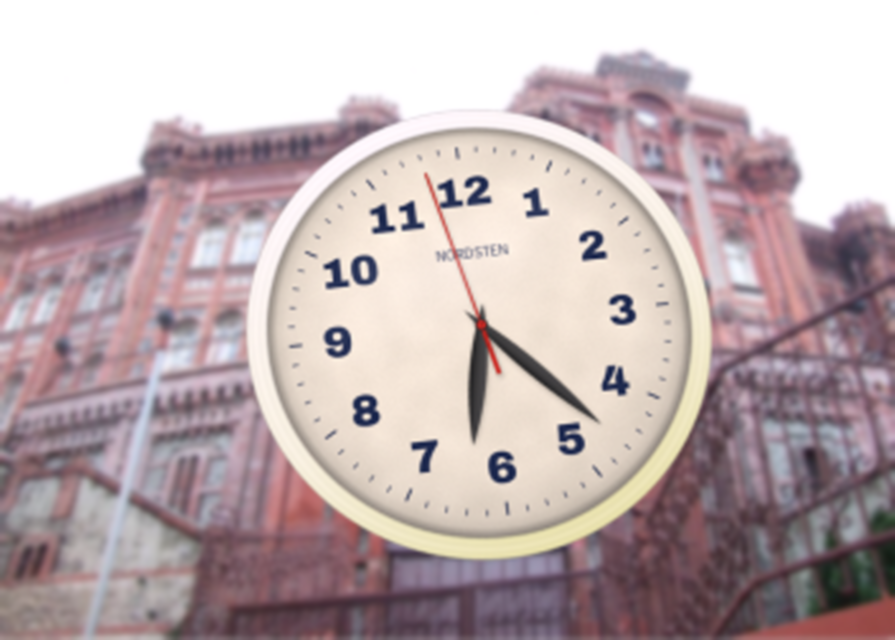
6.22.58
